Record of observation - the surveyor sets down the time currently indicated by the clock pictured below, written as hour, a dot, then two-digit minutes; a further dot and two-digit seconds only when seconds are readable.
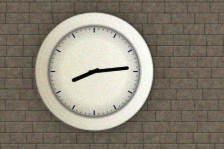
8.14
